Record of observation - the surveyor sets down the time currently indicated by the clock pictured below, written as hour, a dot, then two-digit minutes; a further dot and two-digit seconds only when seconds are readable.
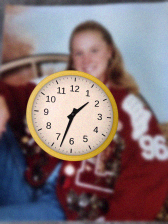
1.33
